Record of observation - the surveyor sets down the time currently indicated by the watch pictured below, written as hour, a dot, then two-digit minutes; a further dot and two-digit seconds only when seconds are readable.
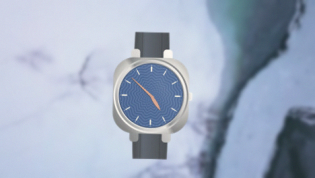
4.52
